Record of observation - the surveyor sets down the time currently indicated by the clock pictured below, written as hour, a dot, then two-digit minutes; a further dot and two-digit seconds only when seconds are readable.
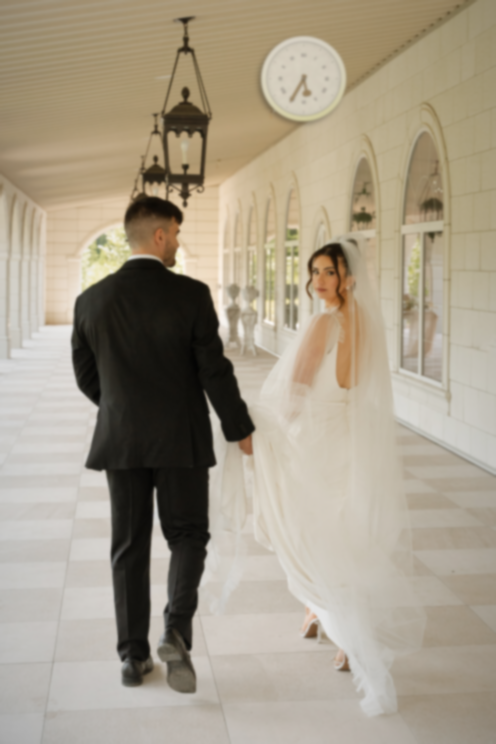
5.35
